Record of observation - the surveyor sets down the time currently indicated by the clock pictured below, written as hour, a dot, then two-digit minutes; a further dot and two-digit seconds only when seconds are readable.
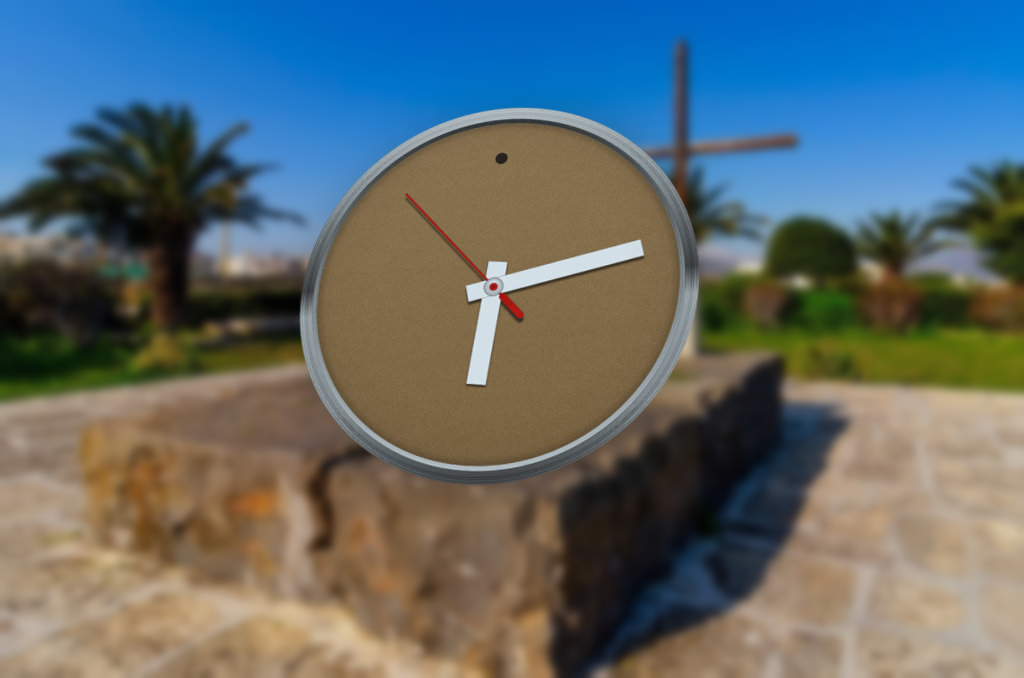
6.12.53
